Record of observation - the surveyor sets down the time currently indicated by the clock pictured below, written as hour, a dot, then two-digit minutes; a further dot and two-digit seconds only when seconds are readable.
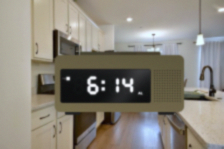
6.14
